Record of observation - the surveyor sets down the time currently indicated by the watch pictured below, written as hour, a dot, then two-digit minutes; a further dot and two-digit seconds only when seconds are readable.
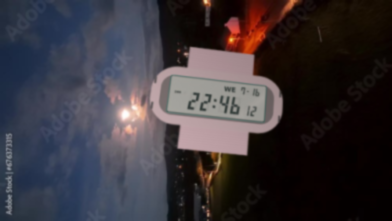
22.46.12
